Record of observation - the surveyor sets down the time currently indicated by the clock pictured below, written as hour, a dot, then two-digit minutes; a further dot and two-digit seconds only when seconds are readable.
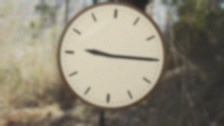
9.15
